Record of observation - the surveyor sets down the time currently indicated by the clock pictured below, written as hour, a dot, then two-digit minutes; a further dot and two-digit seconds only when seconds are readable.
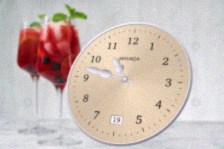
10.47
